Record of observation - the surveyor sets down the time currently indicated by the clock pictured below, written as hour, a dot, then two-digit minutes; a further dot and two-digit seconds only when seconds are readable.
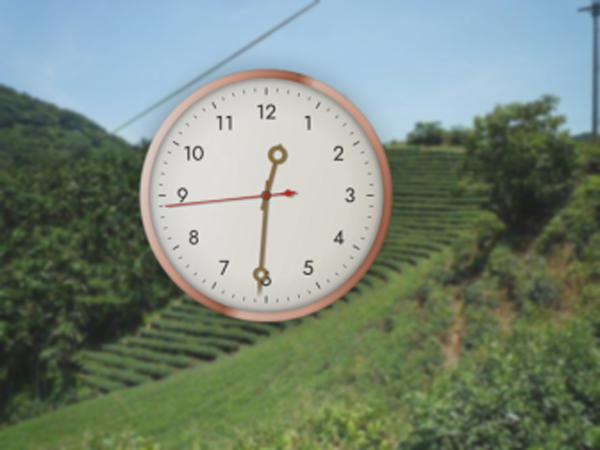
12.30.44
